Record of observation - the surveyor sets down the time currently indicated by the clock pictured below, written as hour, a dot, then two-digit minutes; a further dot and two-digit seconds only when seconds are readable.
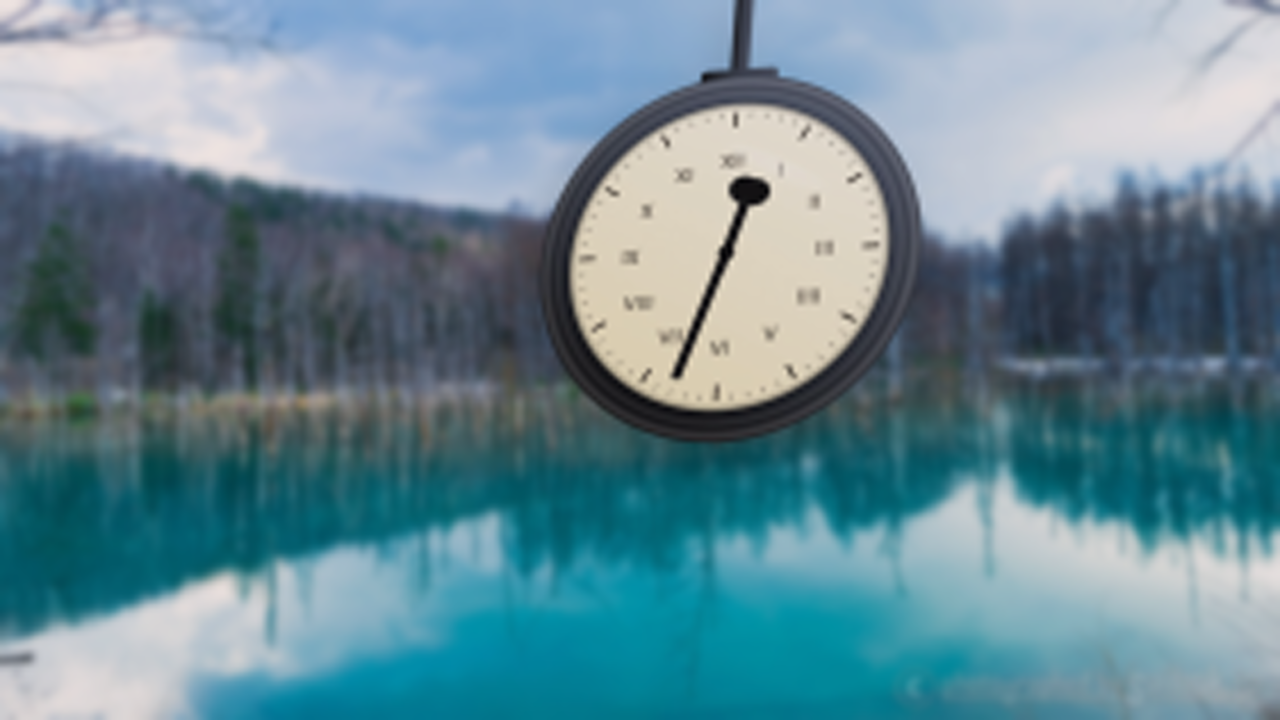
12.33
